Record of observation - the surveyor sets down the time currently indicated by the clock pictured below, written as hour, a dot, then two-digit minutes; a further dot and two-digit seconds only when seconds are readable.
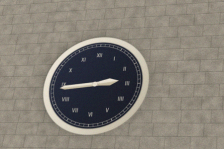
2.44
